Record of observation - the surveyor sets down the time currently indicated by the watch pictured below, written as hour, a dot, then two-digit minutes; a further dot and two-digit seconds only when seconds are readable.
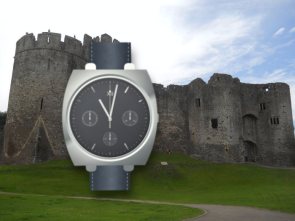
11.02
